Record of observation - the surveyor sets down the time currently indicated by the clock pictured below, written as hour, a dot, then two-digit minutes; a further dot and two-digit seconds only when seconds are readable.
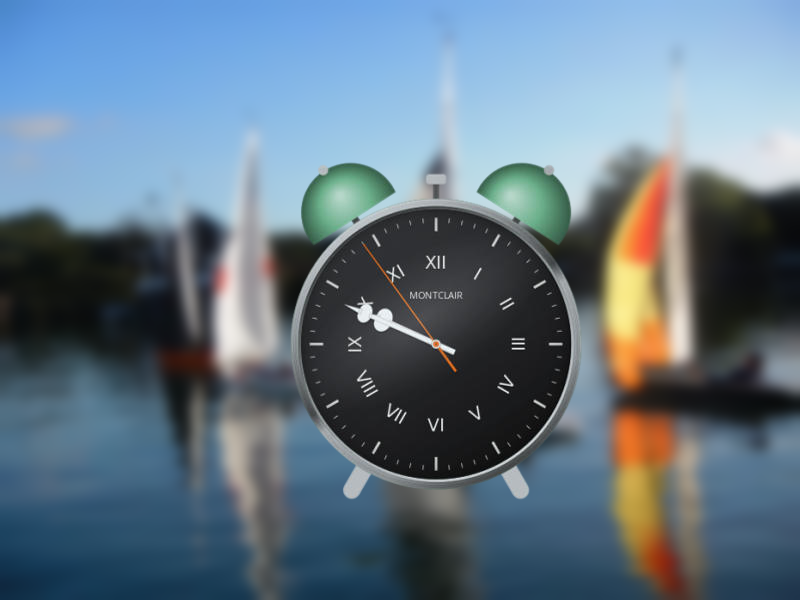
9.48.54
